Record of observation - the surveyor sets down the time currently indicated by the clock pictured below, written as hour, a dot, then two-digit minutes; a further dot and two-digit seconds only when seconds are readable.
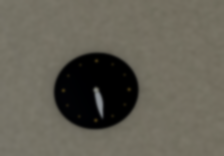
5.28
